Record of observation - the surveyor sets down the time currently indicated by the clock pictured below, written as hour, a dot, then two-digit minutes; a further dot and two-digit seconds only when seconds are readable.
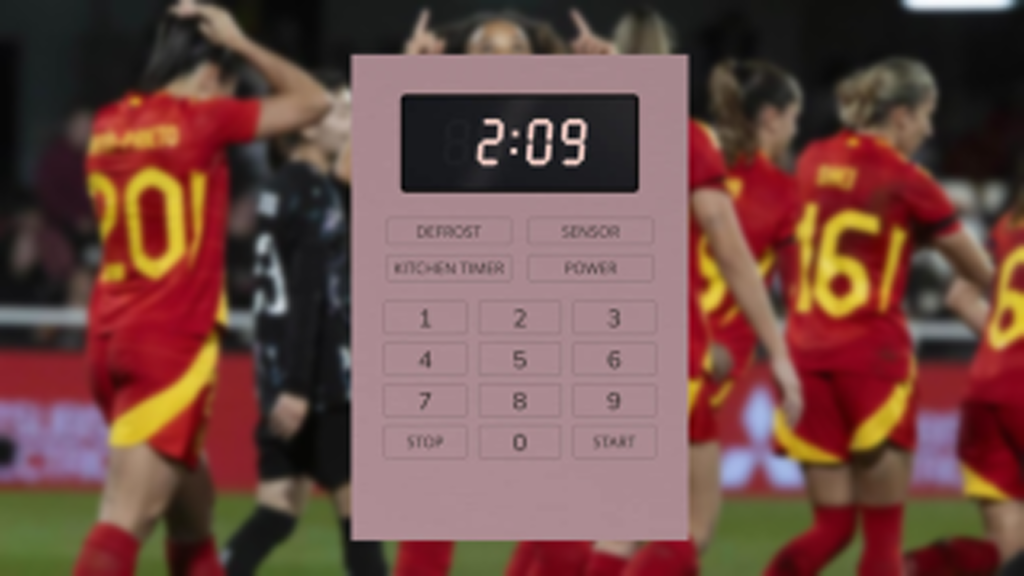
2.09
